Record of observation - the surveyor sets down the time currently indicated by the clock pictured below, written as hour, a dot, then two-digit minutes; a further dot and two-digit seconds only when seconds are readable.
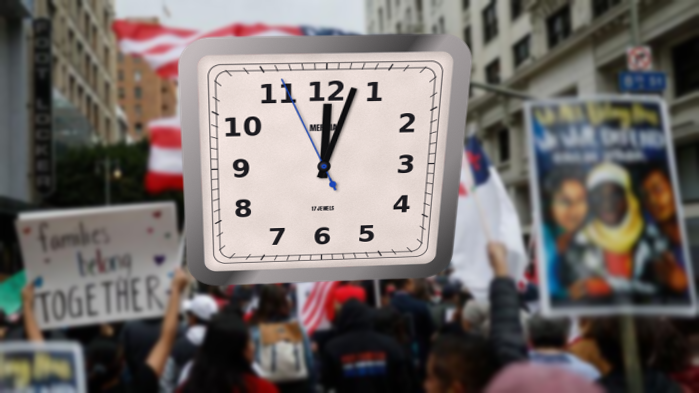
12.02.56
